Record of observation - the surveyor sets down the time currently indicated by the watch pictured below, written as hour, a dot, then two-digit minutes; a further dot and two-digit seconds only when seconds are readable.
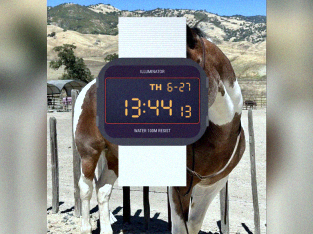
13.44.13
